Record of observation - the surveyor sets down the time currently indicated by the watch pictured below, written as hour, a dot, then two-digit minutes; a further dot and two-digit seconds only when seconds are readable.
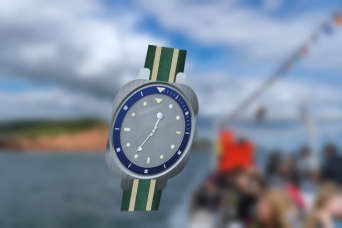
12.36
